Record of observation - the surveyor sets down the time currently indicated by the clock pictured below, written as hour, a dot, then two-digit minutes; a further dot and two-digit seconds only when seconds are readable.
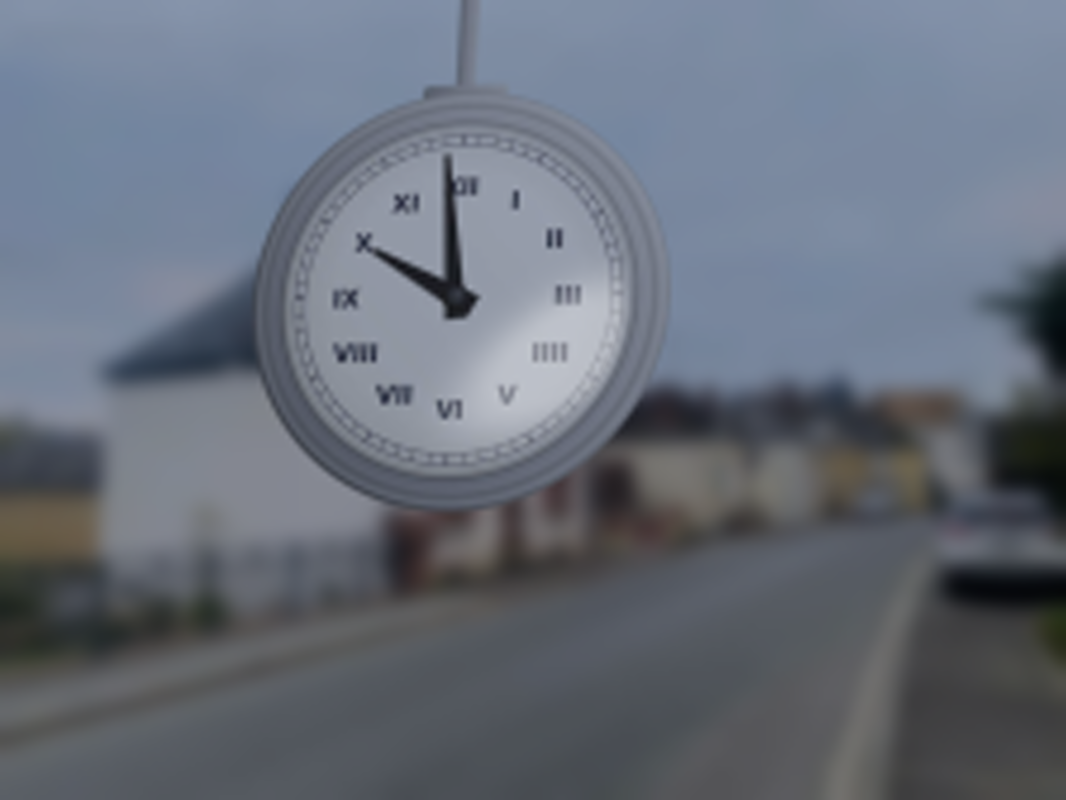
9.59
